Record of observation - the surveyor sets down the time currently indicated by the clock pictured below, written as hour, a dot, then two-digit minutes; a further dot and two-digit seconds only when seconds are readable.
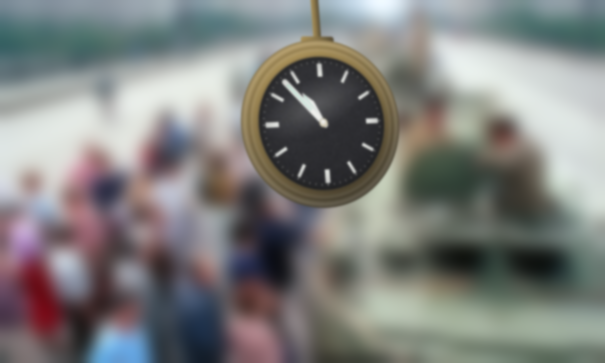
10.53
